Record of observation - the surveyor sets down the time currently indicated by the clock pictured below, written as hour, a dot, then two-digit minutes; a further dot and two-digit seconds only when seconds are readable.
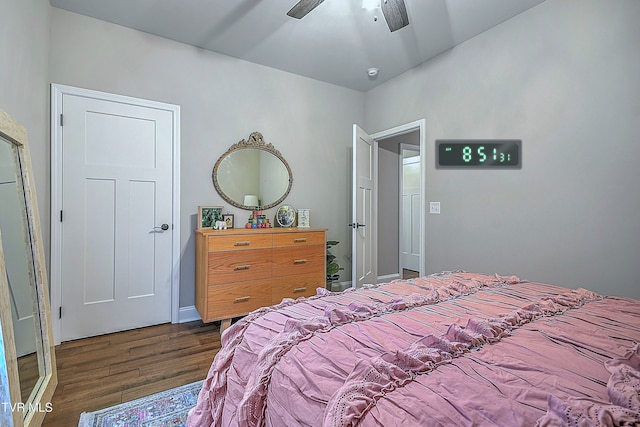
8.51.31
